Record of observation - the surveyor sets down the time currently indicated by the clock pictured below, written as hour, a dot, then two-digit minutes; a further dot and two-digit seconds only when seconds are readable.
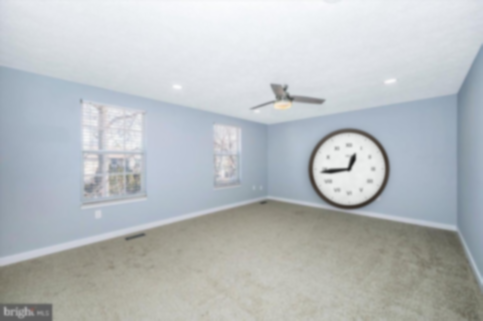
12.44
